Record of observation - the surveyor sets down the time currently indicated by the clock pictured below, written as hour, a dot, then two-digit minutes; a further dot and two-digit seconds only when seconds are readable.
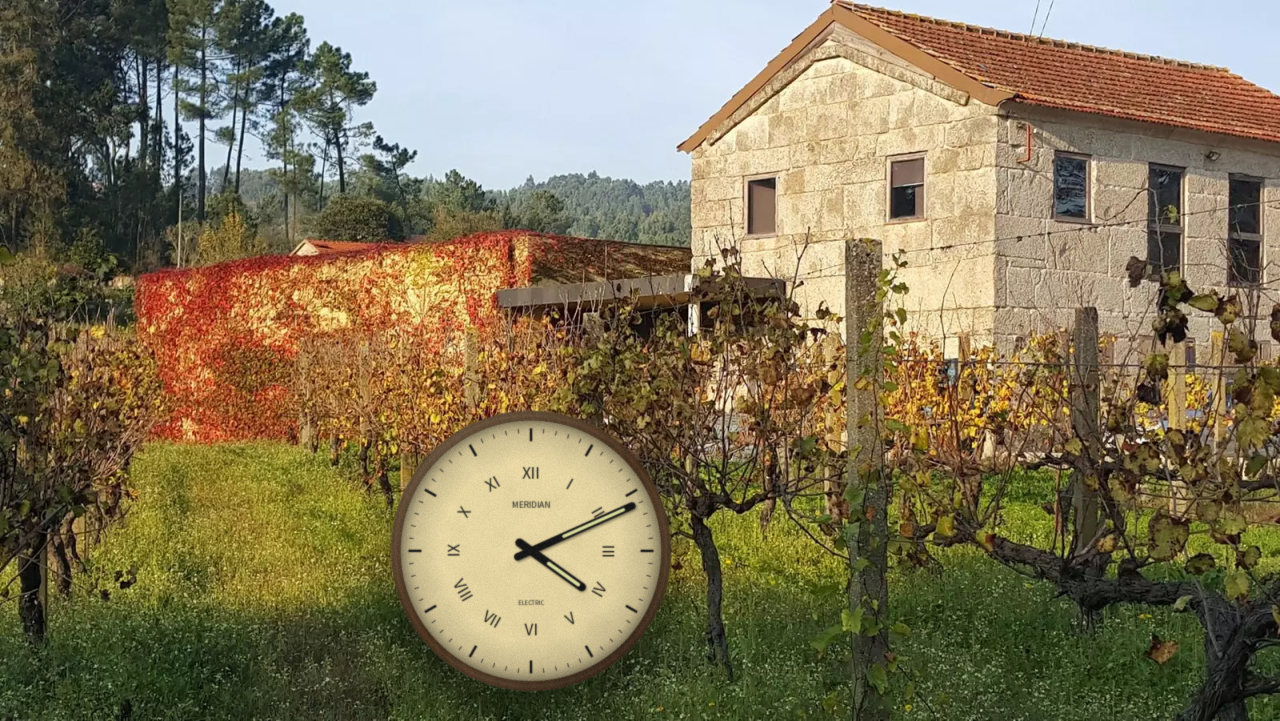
4.11
